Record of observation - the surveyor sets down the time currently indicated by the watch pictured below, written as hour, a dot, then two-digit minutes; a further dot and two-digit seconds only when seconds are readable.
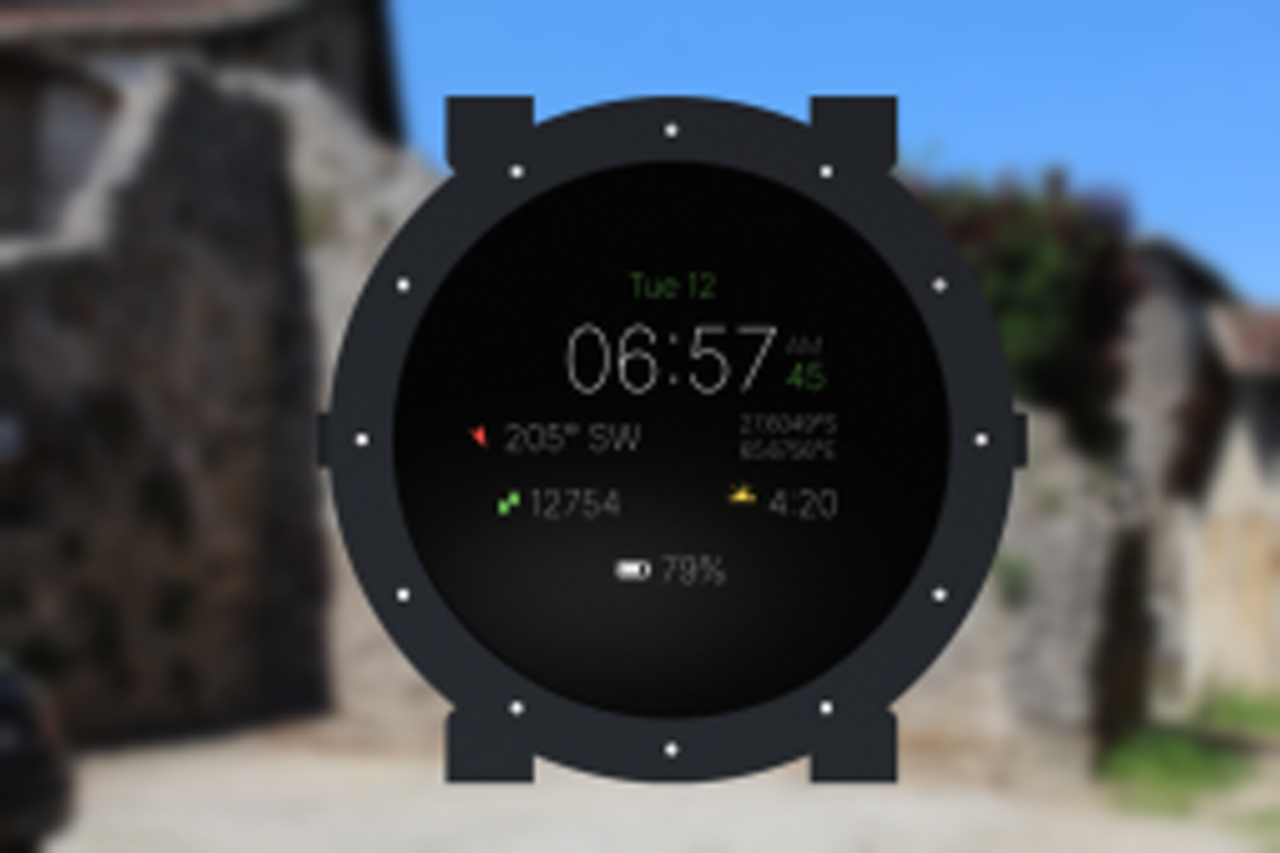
6.57
